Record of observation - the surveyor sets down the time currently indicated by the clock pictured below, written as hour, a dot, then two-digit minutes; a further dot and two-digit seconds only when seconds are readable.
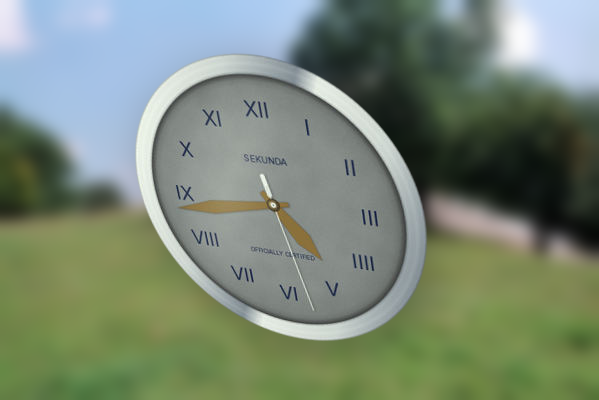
4.43.28
